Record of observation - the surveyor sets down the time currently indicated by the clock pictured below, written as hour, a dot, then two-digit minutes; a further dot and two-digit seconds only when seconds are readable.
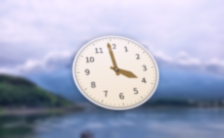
3.59
